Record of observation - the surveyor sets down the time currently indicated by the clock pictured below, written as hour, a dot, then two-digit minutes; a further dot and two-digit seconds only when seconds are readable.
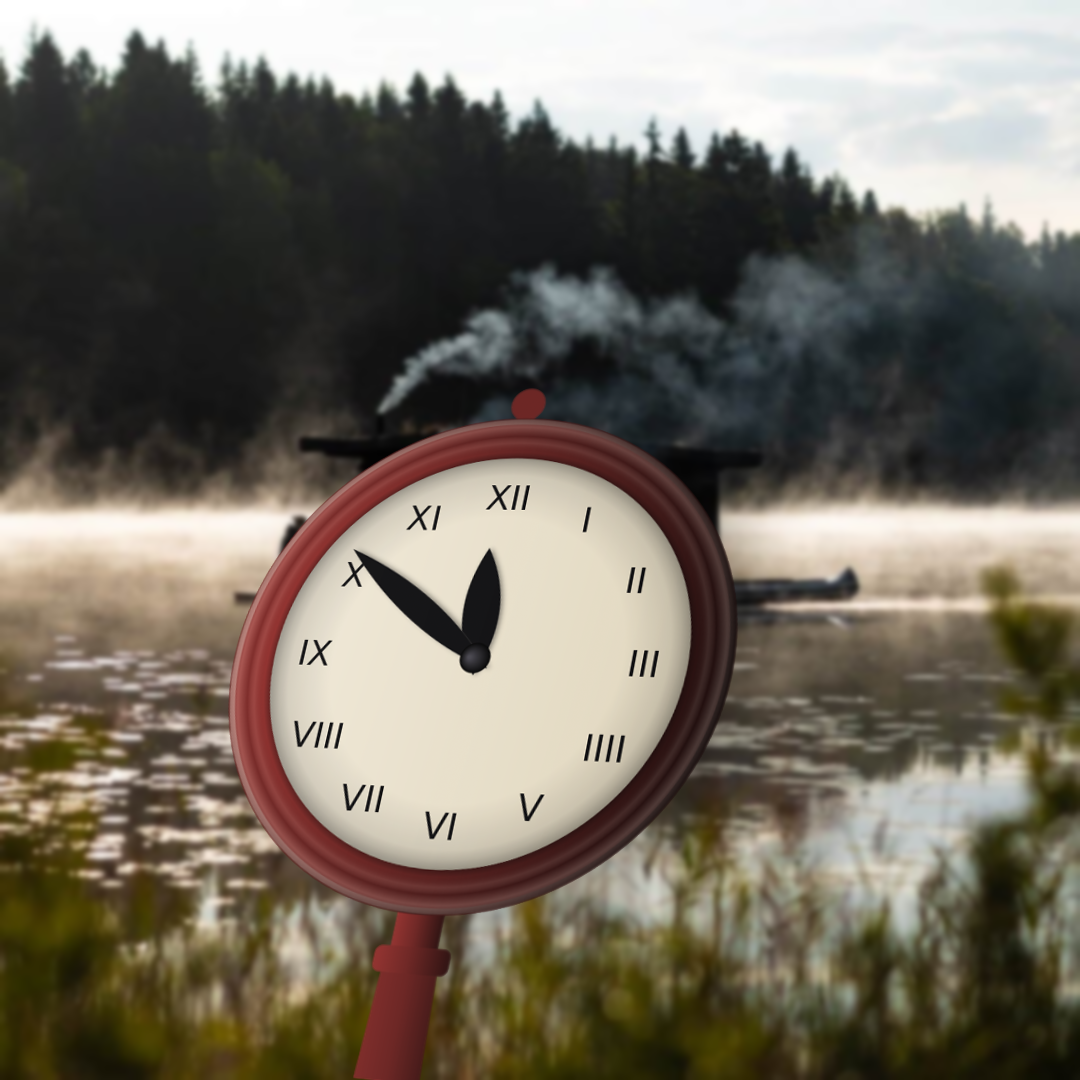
11.51
